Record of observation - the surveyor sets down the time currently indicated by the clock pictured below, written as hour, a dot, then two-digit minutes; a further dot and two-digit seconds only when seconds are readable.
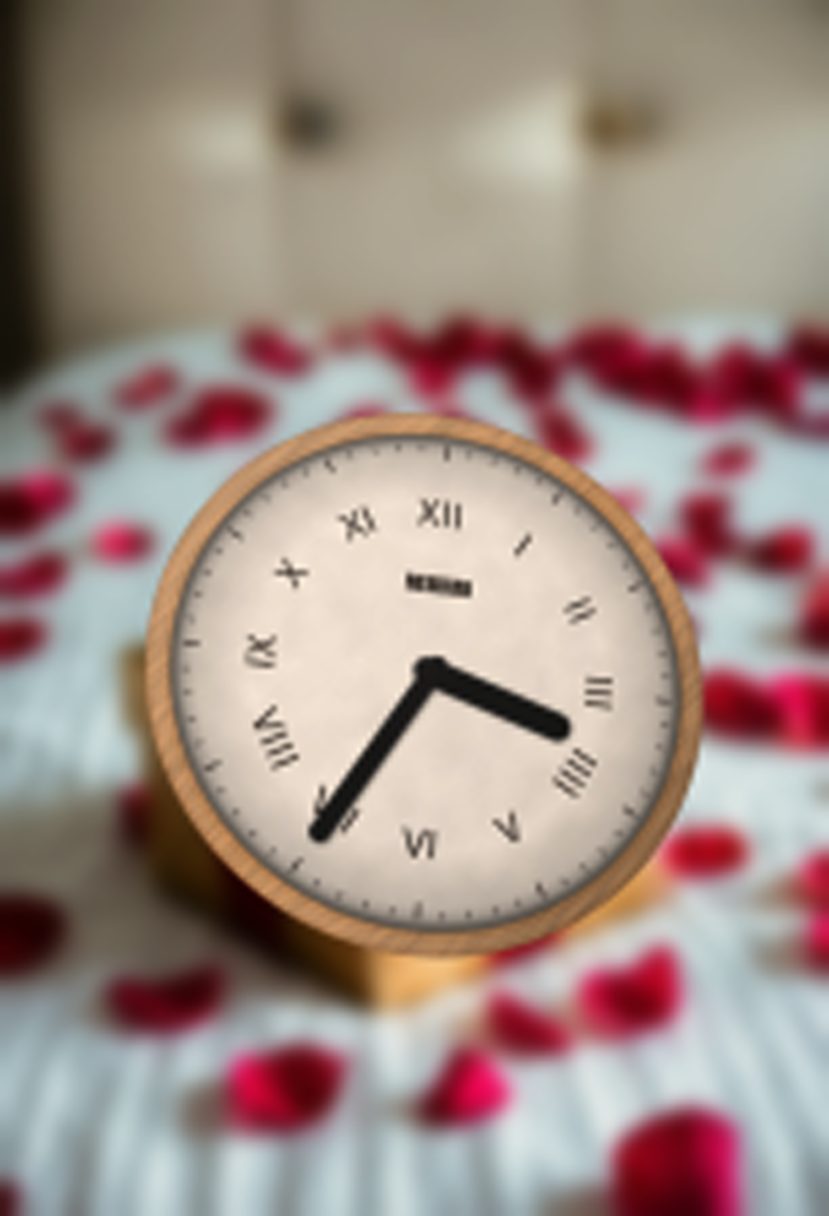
3.35
